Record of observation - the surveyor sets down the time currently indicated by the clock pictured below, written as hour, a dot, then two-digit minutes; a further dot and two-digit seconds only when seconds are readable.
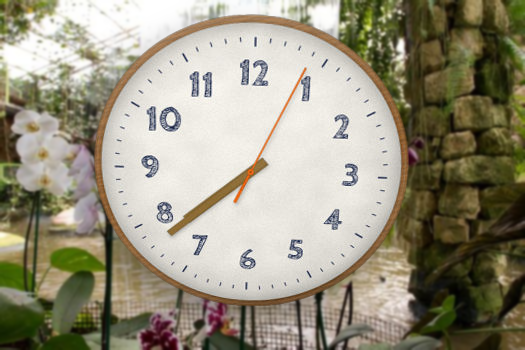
7.38.04
